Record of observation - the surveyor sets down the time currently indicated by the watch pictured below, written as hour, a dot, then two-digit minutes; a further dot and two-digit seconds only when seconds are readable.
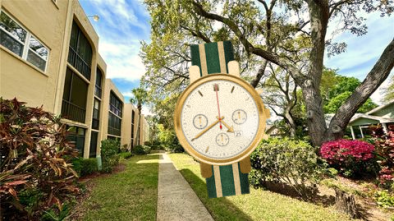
4.40
